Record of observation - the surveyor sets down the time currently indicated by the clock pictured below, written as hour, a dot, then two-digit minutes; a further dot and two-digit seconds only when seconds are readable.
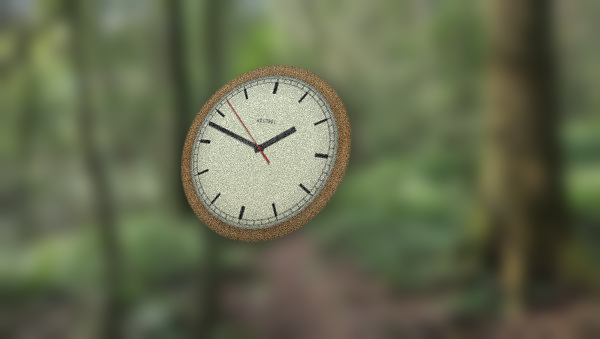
1.47.52
